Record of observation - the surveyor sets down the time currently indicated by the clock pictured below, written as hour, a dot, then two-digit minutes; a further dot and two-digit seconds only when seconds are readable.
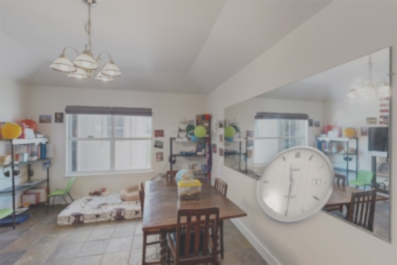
11.30
